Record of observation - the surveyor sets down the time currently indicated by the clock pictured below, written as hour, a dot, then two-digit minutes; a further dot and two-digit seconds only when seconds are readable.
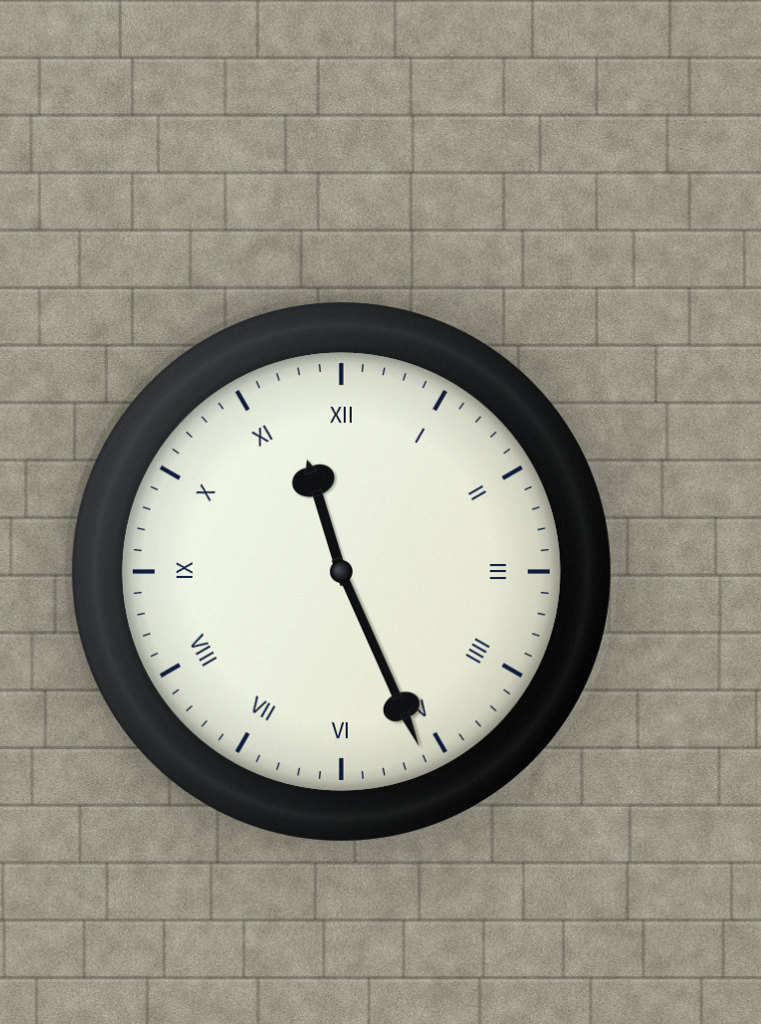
11.26
